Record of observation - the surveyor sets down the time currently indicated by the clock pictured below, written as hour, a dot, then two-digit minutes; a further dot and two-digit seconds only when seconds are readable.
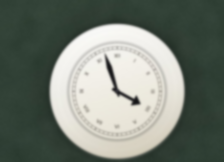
3.57
